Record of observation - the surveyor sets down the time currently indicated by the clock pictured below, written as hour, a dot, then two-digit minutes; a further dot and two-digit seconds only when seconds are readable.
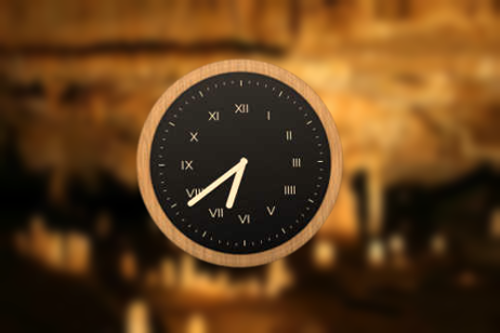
6.39
